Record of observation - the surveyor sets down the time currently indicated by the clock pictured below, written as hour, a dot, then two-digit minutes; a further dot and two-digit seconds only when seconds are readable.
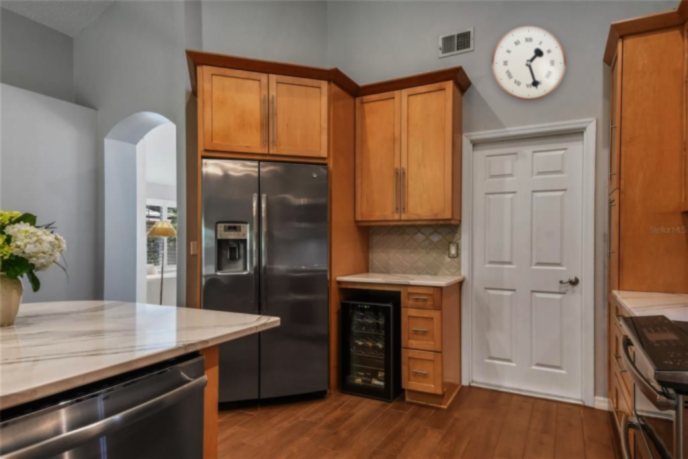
1.27
